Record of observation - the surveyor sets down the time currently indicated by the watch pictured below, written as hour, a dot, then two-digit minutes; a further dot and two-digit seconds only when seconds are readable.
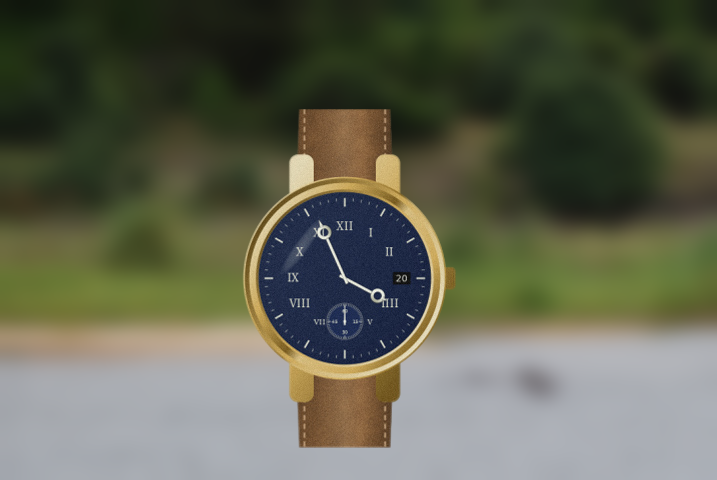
3.56
